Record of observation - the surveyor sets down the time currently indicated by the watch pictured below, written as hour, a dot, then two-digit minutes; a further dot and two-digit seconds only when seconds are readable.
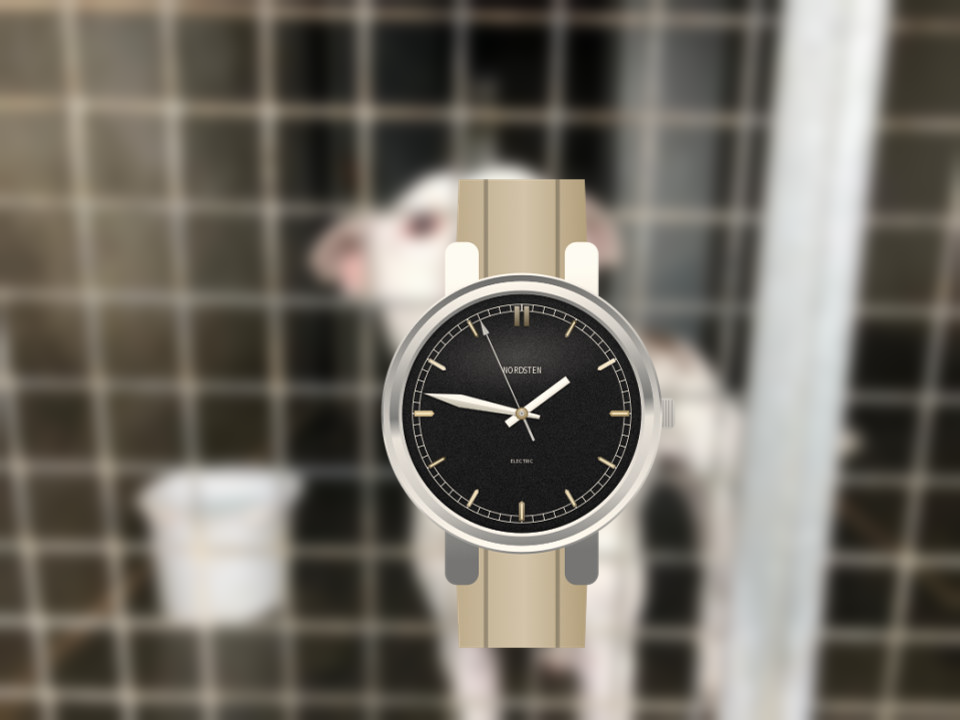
1.46.56
